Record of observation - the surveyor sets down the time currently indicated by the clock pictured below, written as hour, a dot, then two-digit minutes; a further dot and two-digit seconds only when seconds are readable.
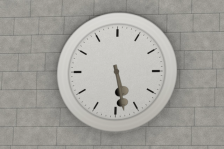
5.28
